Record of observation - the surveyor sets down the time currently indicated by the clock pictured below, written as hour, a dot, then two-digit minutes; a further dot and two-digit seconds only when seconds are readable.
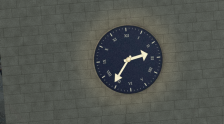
2.36
